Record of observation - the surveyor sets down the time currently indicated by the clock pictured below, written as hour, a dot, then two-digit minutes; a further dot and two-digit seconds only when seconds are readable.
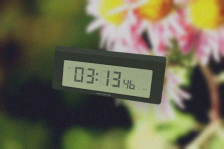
3.13.46
